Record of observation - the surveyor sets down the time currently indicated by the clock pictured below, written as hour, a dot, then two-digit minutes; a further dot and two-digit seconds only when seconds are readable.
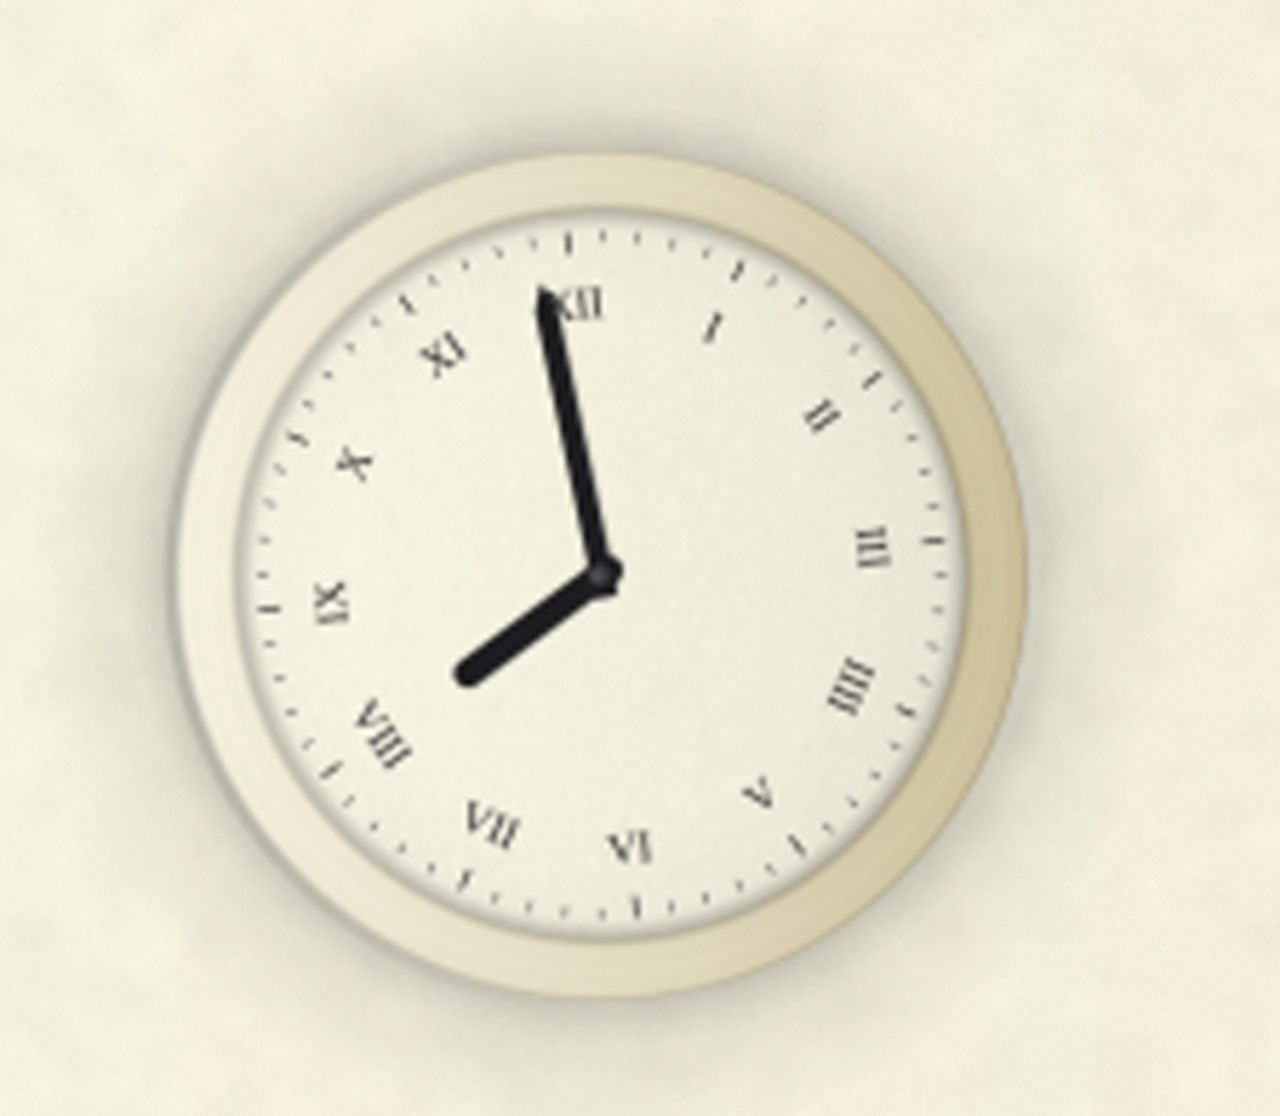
7.59
